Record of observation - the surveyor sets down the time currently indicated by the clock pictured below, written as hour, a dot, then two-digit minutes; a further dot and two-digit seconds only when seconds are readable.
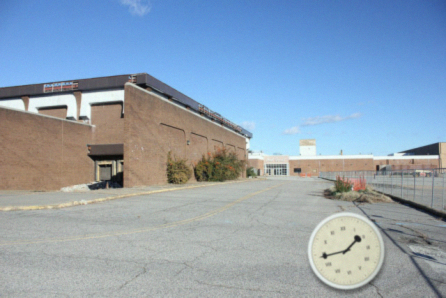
1.44
